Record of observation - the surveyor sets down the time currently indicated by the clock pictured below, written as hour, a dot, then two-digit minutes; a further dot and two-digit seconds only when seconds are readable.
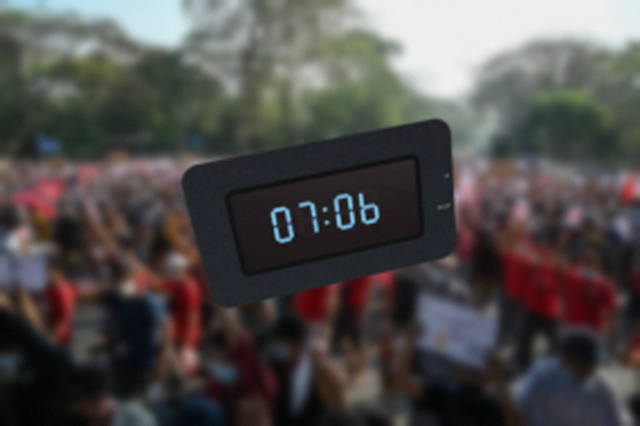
7.06
